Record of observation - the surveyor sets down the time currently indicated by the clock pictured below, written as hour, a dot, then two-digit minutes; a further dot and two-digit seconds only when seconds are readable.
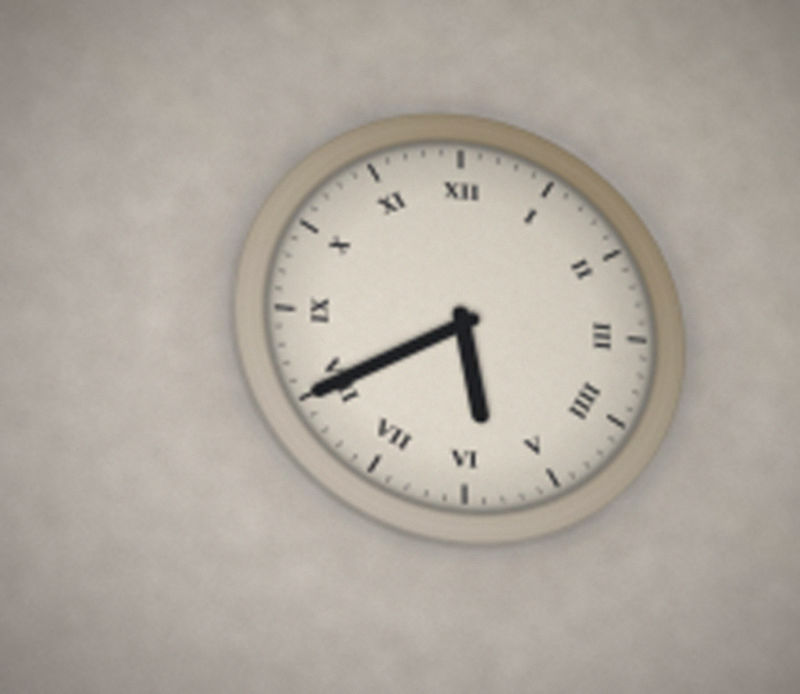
5.40
